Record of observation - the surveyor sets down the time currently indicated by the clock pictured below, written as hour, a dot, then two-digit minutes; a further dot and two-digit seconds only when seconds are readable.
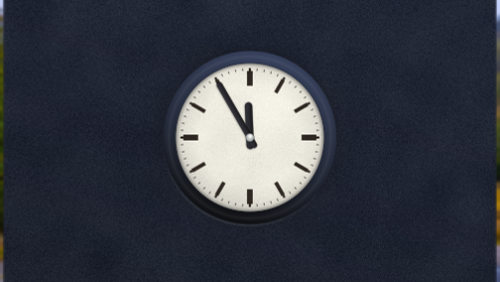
11.55
